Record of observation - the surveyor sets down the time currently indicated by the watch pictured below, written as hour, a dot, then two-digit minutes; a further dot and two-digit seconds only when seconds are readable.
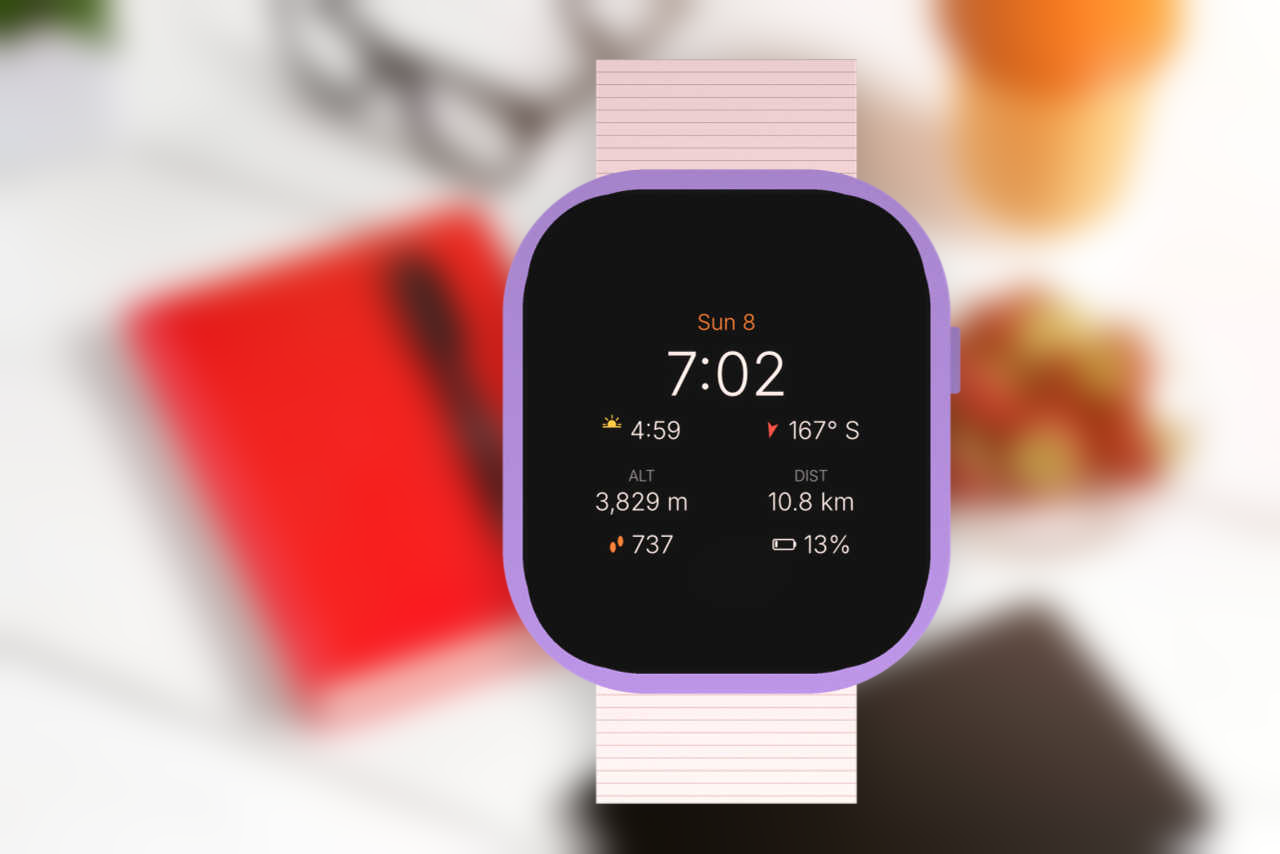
7.02
